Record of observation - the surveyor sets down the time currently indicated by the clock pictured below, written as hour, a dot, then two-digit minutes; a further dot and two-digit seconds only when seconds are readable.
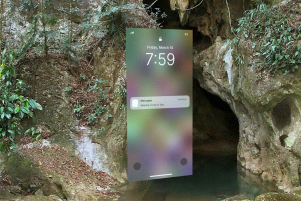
7.59
